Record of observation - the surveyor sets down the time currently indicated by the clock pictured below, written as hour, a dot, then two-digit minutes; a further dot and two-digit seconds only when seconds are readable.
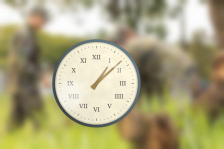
1.08
